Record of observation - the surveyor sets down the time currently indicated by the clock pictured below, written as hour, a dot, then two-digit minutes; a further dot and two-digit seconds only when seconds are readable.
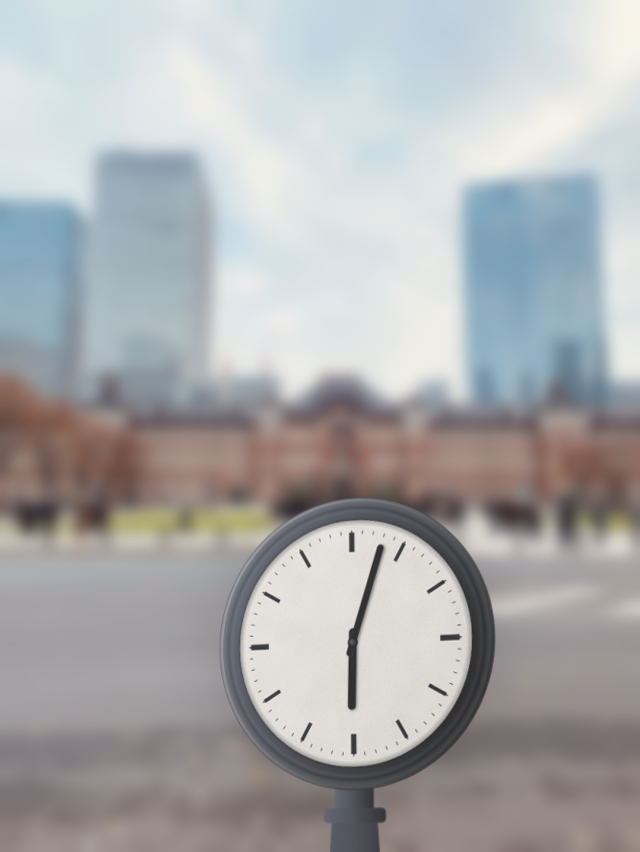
6.03
